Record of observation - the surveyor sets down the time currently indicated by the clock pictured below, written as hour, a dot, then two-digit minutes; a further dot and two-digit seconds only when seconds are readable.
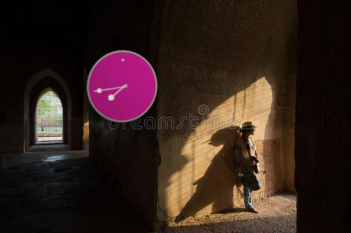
7.44
